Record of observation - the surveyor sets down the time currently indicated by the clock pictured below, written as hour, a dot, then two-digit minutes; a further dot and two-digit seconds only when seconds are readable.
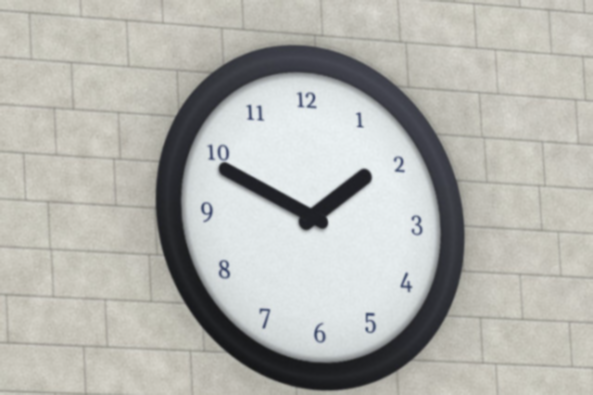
1.49
